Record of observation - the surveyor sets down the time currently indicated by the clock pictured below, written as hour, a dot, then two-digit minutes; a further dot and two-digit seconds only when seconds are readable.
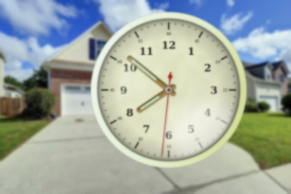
7.51.31
